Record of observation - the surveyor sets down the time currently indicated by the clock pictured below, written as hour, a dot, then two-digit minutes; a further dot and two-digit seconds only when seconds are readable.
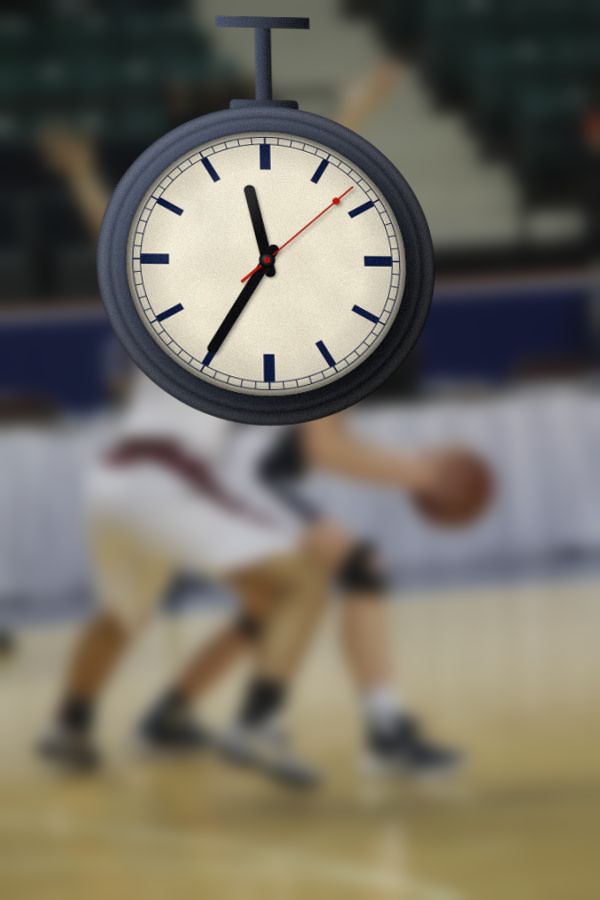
11.35.08
